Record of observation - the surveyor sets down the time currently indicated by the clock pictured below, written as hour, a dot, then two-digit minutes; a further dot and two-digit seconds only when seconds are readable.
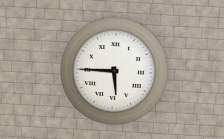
5.45
